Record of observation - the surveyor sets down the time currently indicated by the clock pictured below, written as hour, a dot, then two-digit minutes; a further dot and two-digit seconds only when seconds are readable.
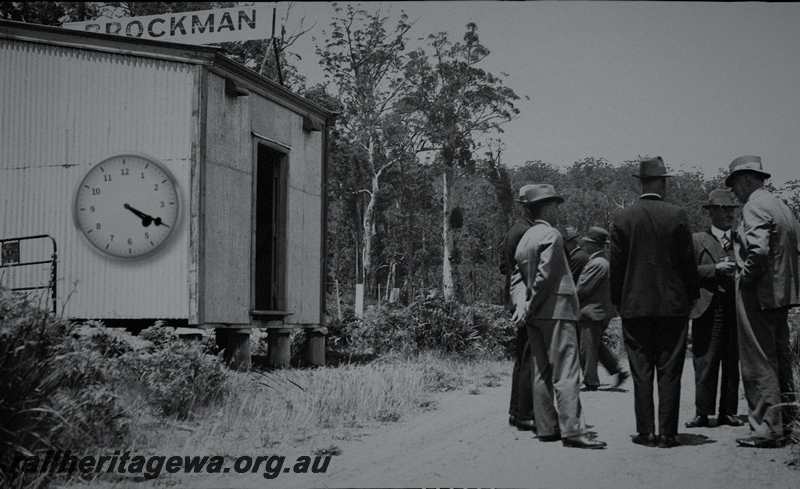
4.20
